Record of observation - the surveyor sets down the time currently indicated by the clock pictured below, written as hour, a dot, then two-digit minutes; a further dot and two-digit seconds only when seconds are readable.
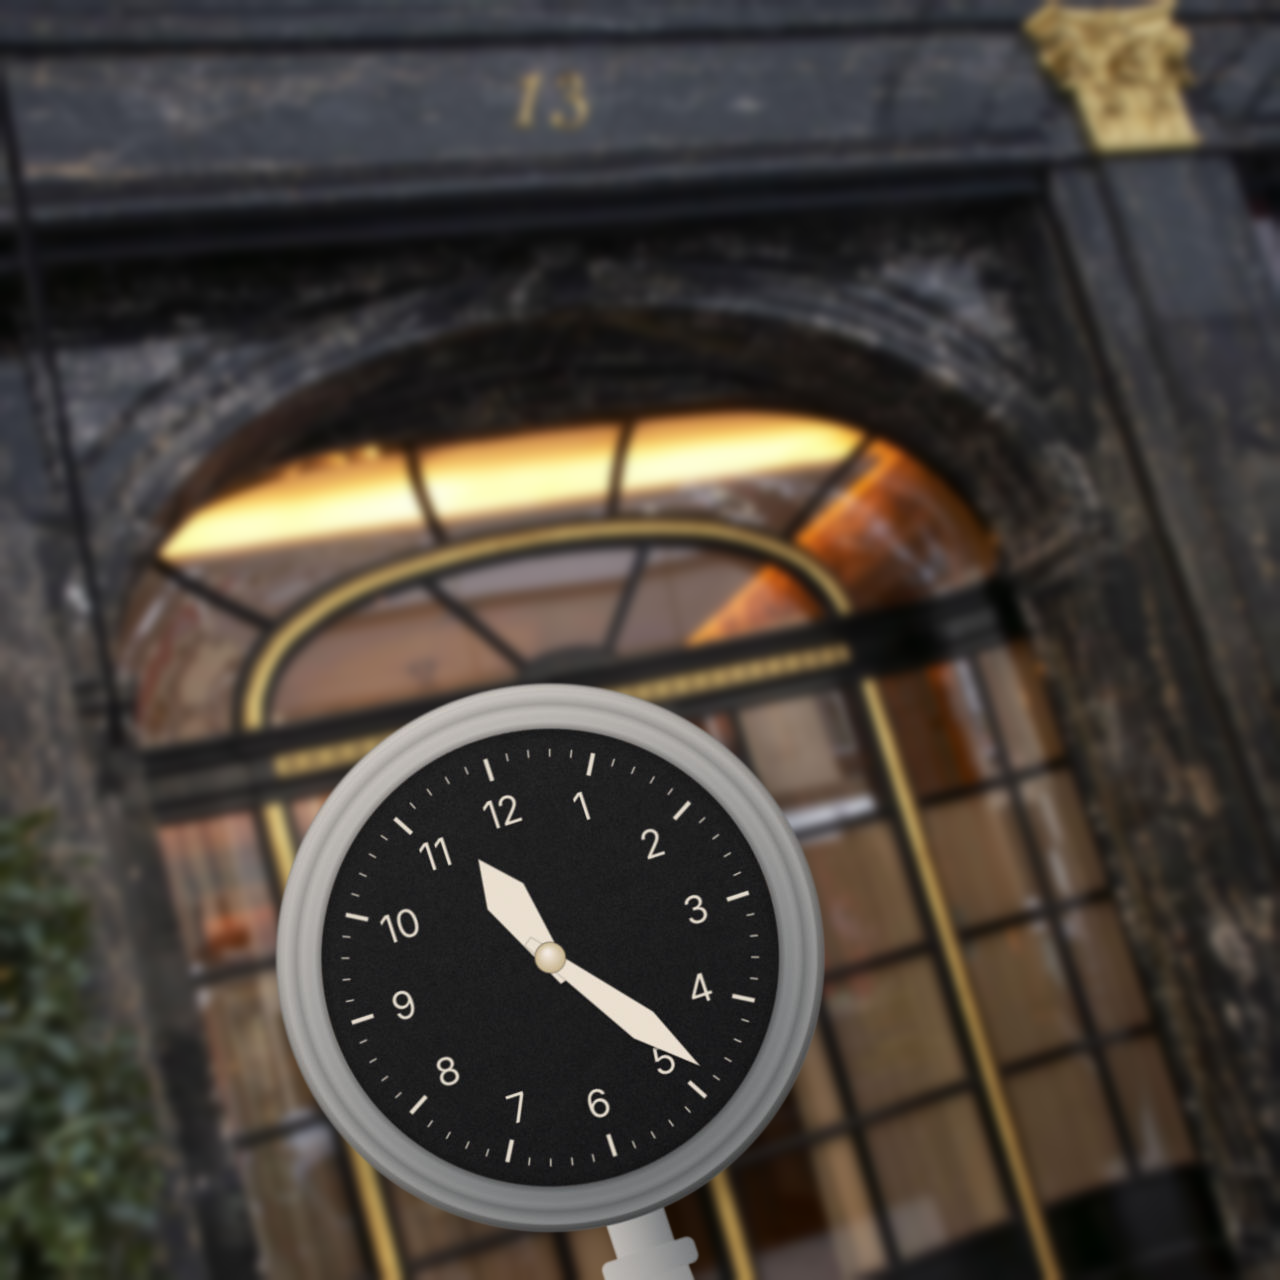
11.24
